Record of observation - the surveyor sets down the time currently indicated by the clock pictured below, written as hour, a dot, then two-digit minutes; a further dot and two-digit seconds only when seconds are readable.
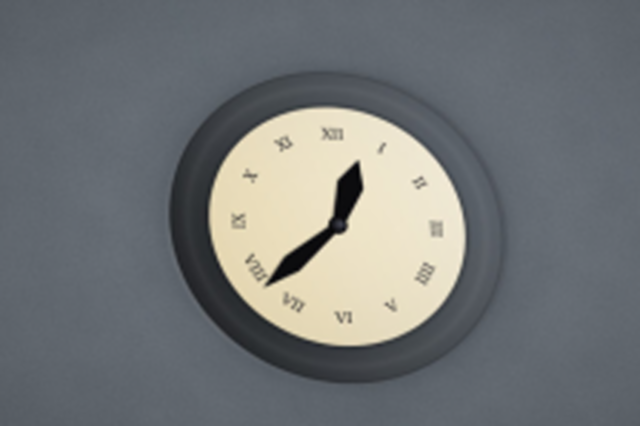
12.38
